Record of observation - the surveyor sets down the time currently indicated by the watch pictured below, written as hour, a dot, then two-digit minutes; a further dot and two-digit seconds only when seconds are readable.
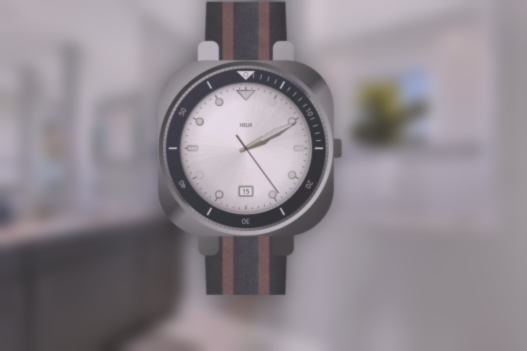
2.10.24
